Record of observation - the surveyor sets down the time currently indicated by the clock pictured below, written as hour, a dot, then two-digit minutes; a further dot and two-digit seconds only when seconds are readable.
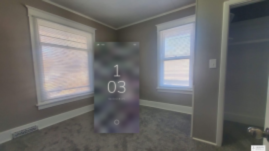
1.03
